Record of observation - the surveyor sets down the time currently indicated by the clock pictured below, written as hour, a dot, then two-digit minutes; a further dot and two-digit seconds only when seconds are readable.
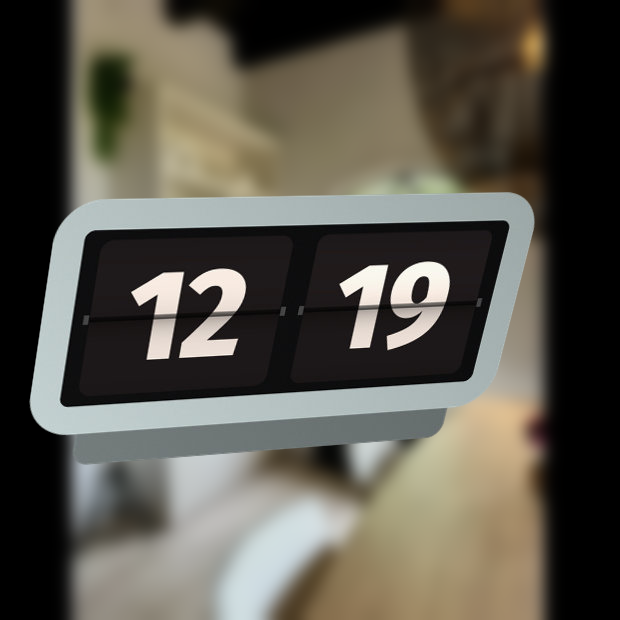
12.19
